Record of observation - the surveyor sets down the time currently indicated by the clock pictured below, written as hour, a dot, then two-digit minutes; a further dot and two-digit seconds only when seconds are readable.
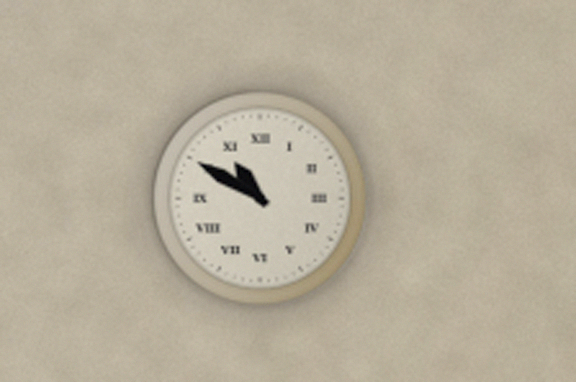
10.50
